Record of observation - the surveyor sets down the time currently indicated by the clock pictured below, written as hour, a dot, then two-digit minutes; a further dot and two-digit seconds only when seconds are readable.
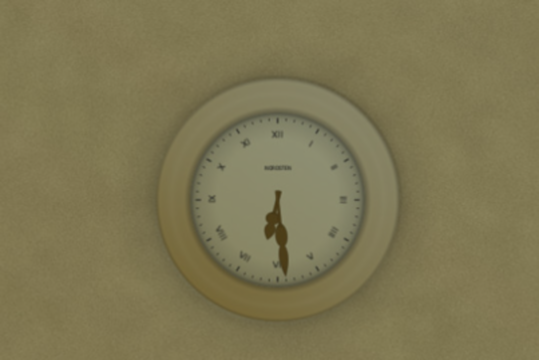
6.29
